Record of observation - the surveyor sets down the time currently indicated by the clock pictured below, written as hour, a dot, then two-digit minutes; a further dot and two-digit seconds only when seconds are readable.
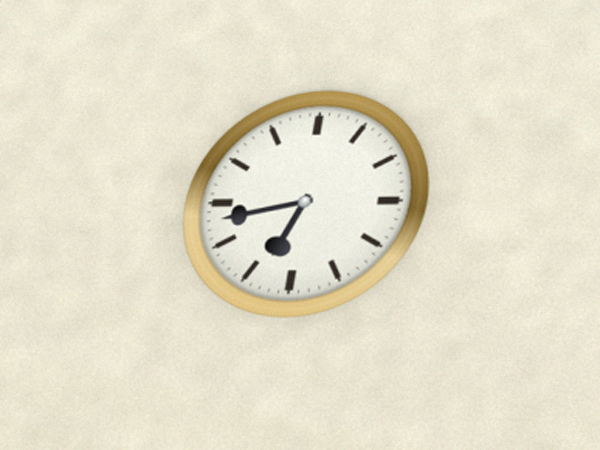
6.43
